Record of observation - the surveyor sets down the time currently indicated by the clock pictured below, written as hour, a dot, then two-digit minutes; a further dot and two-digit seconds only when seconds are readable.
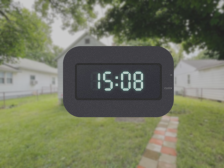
15.08
